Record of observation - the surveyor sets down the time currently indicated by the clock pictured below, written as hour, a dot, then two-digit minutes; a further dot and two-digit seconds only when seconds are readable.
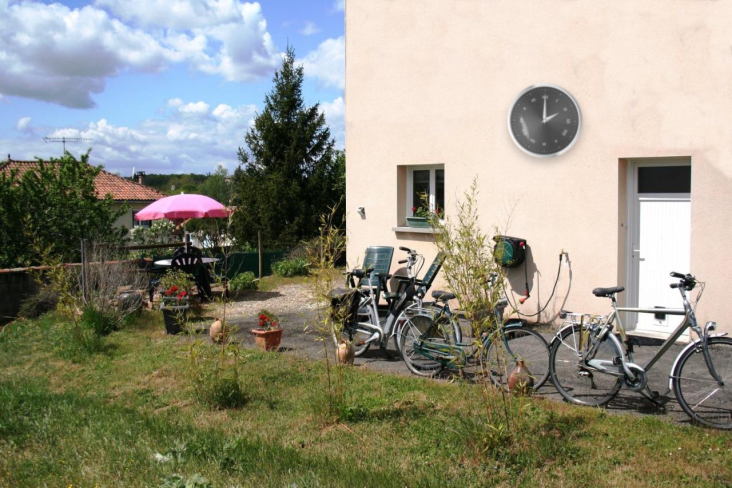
2.00
